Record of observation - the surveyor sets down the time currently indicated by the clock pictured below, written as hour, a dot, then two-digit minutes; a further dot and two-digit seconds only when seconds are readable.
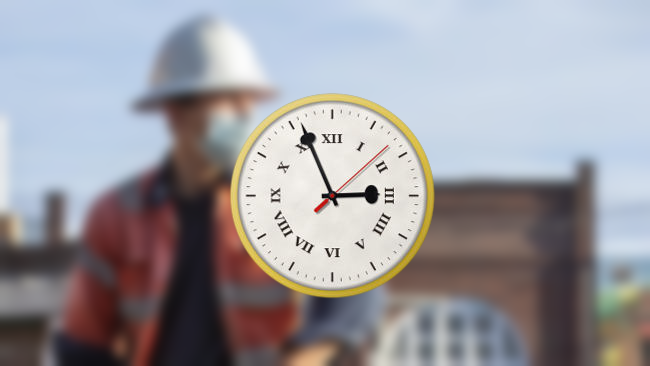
2.56.08
